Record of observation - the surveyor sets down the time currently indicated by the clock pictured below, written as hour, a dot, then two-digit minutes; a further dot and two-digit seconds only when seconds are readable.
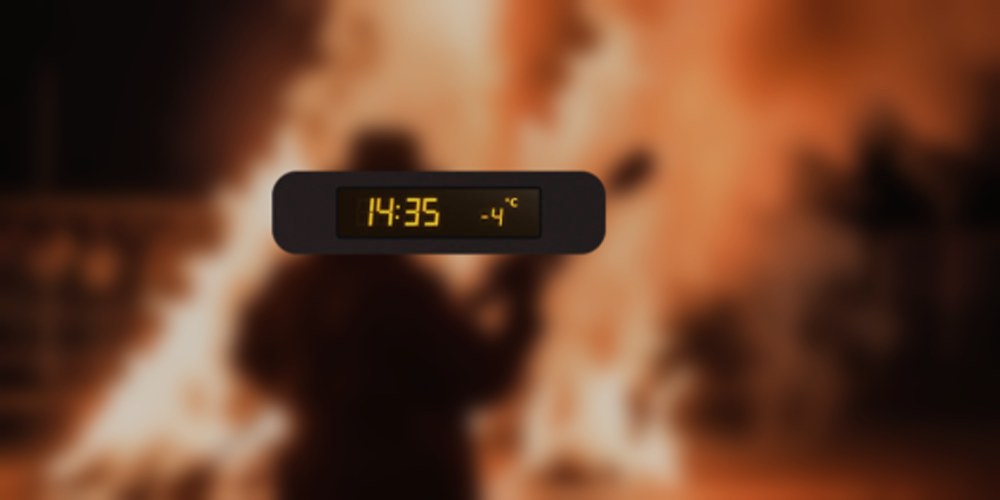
14.35
